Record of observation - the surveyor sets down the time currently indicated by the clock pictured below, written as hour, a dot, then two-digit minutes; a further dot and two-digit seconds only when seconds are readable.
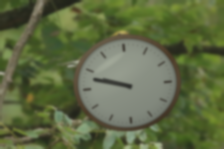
9.48
